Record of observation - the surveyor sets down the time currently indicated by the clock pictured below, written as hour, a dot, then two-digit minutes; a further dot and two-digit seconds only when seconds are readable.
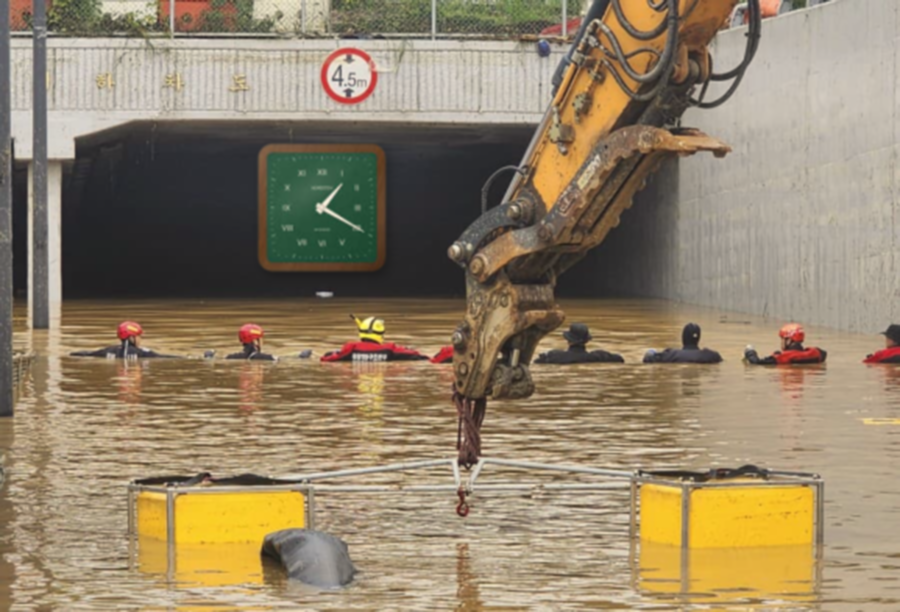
1.20
